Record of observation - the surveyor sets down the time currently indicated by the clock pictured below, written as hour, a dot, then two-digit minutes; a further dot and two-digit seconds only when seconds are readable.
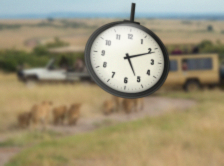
5.11
